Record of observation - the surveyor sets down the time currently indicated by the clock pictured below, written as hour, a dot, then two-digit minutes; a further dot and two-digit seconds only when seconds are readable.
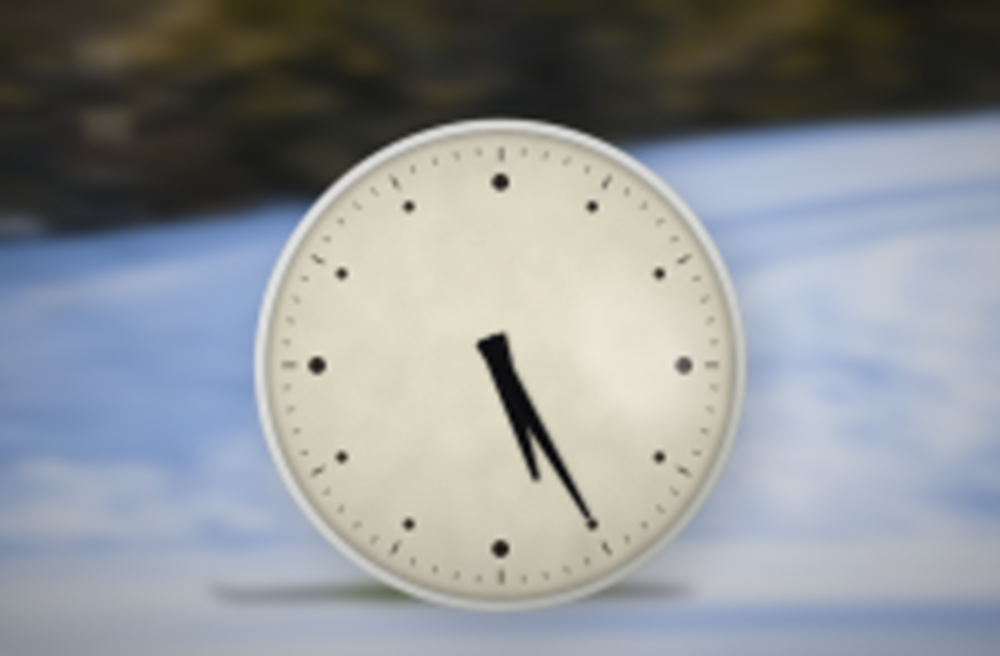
5.25
